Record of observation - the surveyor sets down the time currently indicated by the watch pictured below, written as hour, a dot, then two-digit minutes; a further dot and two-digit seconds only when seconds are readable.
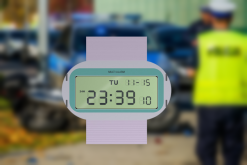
23.39.10
